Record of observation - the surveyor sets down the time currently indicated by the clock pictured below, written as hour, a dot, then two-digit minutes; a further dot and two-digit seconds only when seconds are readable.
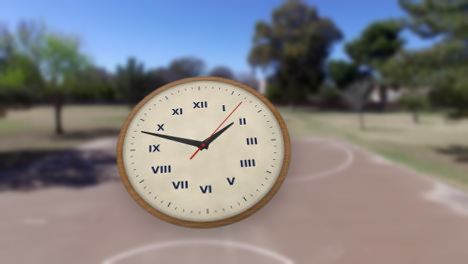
1.48.07
